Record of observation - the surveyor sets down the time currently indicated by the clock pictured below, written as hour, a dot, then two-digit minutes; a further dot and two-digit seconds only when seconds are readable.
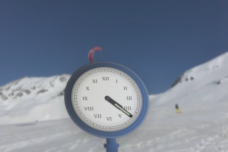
4.22
